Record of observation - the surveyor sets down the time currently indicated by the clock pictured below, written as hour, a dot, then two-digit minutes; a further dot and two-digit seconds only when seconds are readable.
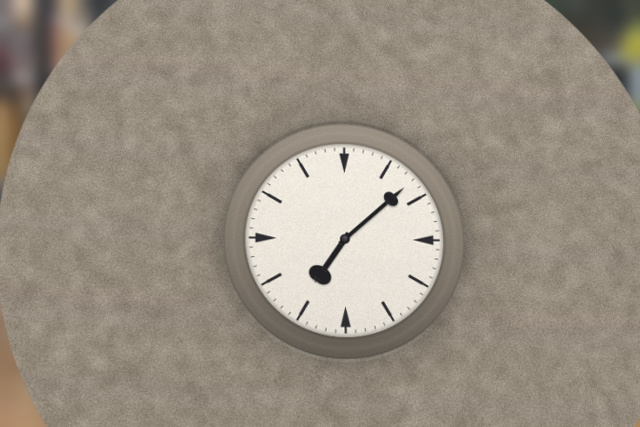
7.08
